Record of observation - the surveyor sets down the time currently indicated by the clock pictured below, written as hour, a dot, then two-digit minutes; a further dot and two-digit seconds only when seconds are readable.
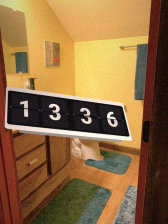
13.36
